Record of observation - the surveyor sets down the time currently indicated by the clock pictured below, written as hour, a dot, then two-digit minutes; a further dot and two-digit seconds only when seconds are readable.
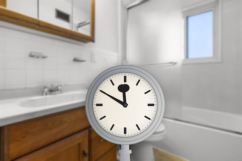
11.50
